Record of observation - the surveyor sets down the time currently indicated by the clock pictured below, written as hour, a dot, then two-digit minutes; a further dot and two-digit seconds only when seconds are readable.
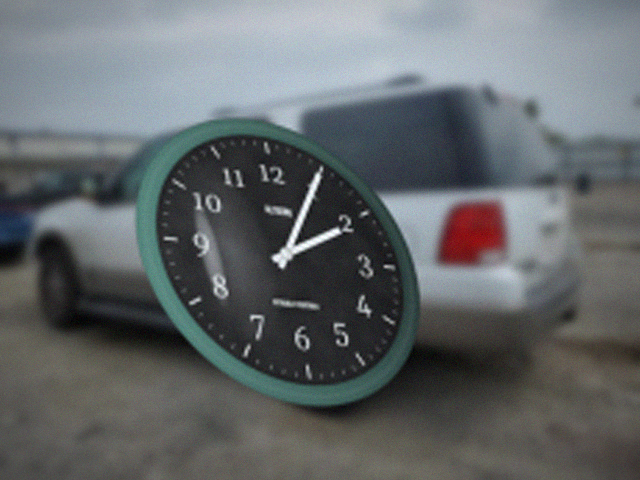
2.05
